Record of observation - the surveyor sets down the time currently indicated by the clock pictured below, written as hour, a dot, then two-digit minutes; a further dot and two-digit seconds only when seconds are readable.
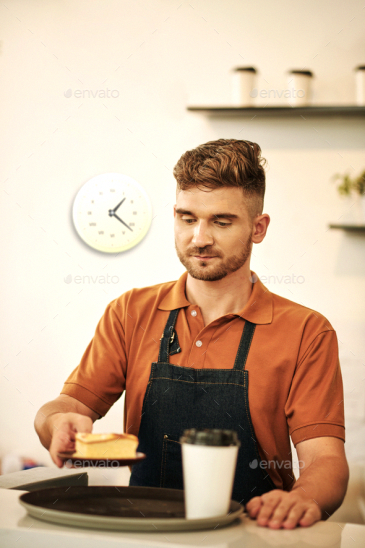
1.22
